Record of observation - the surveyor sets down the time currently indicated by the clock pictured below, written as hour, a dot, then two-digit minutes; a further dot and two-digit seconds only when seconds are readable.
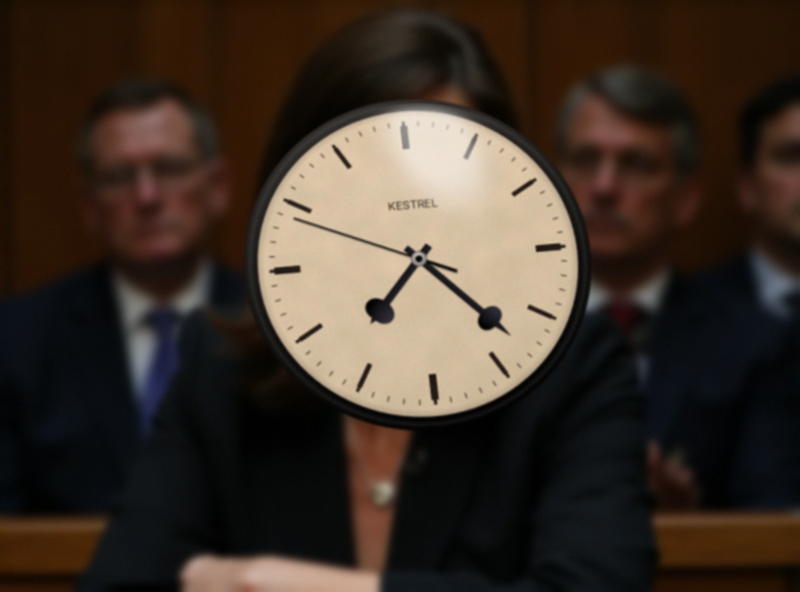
7.22.49
